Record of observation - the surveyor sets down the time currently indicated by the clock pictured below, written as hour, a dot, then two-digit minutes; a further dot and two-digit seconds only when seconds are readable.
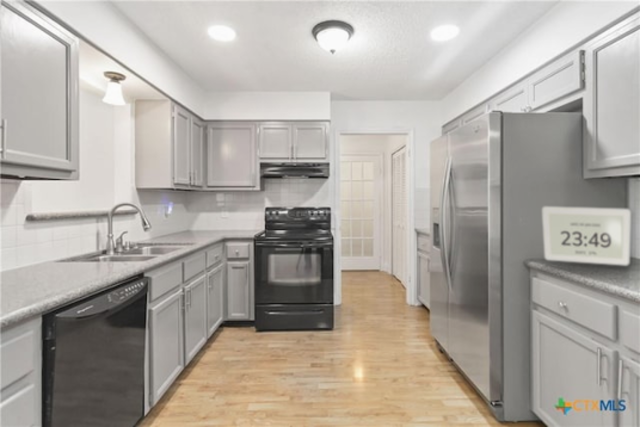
23.49
